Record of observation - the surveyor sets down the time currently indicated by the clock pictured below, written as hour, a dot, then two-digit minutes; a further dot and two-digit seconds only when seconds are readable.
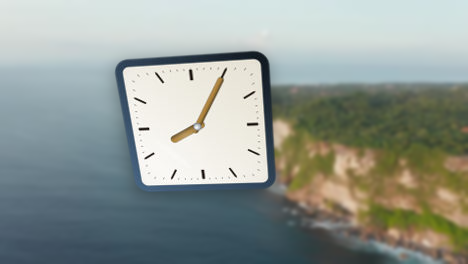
8.05
